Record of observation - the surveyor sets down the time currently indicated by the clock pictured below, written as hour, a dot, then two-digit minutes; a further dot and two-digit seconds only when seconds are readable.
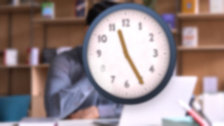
11.25
